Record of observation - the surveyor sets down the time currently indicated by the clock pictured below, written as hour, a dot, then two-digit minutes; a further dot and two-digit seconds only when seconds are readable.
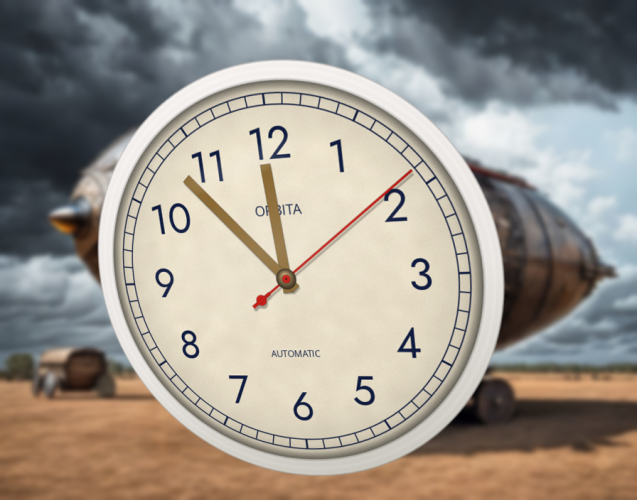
11.53.09
